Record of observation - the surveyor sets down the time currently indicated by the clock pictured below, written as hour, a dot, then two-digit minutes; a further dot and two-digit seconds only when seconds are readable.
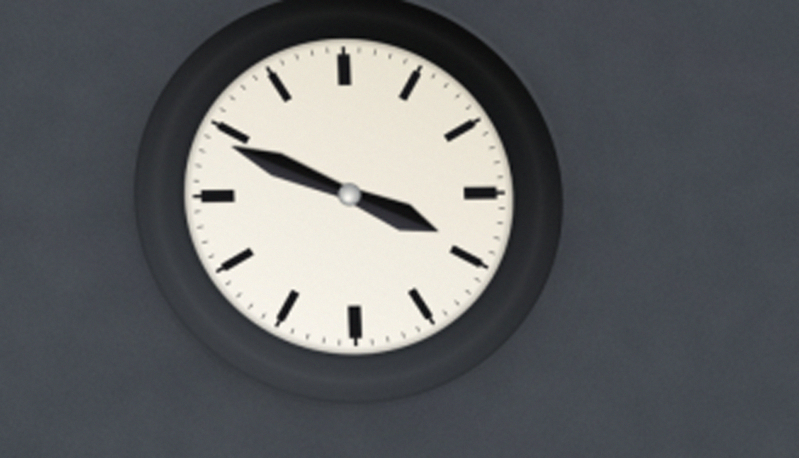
3.49
